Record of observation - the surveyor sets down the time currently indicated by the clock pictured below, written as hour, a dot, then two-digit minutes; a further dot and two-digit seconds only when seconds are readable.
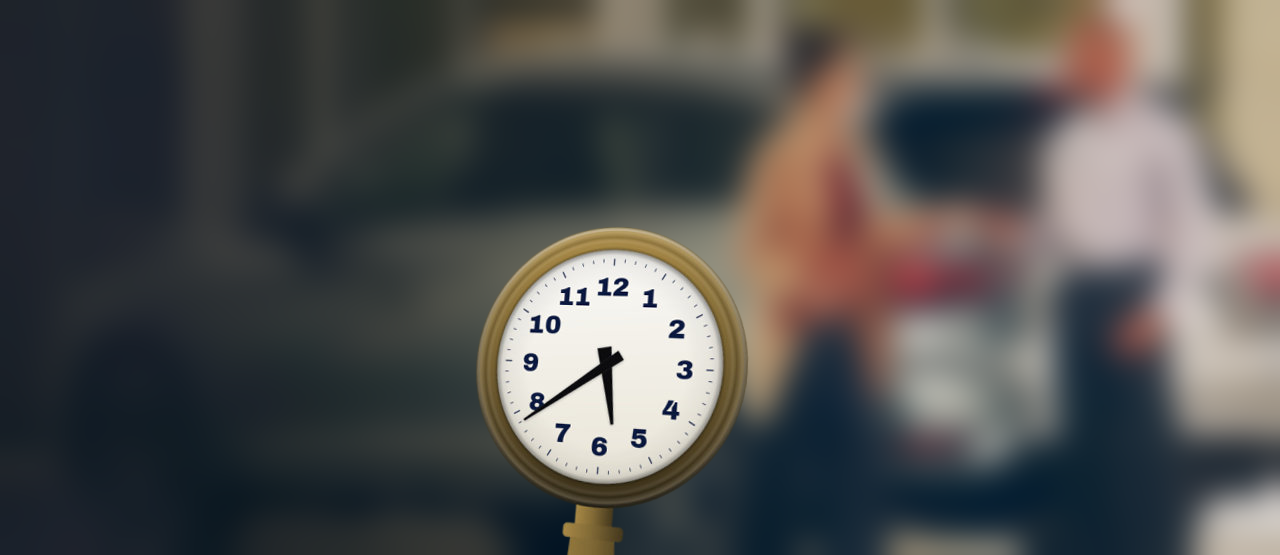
5.39
